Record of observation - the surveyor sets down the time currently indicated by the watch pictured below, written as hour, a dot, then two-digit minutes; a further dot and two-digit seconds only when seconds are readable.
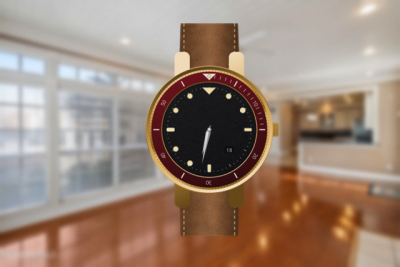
6.32
